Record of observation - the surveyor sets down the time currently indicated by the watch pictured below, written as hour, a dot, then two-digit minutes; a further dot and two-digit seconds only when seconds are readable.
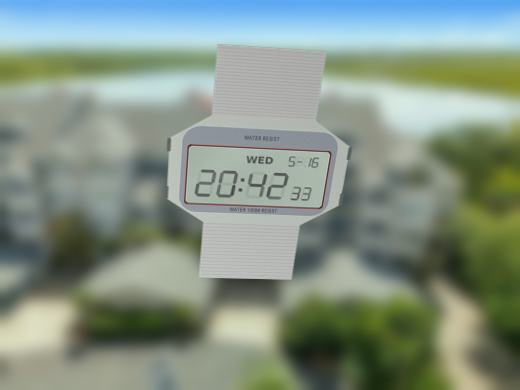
20.42.33
